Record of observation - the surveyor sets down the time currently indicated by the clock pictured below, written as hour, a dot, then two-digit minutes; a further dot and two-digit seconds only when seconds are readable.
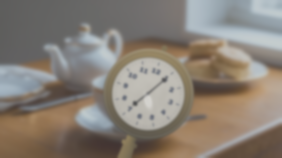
7.05
